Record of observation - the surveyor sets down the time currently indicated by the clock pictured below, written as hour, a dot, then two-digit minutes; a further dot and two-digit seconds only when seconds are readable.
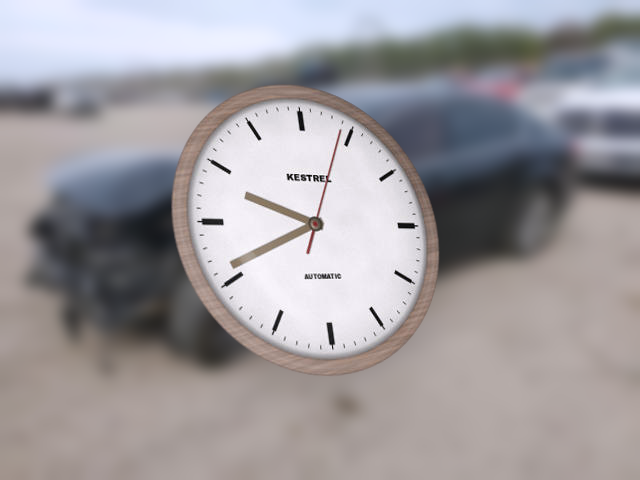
9.41.04
